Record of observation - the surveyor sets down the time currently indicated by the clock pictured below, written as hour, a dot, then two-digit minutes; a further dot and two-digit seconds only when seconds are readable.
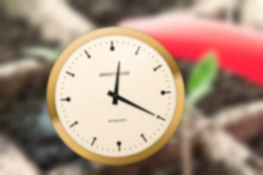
12.20
